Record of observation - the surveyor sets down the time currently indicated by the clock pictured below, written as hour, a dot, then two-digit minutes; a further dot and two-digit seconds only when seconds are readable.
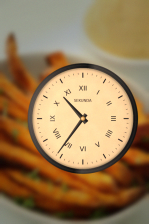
10.36
